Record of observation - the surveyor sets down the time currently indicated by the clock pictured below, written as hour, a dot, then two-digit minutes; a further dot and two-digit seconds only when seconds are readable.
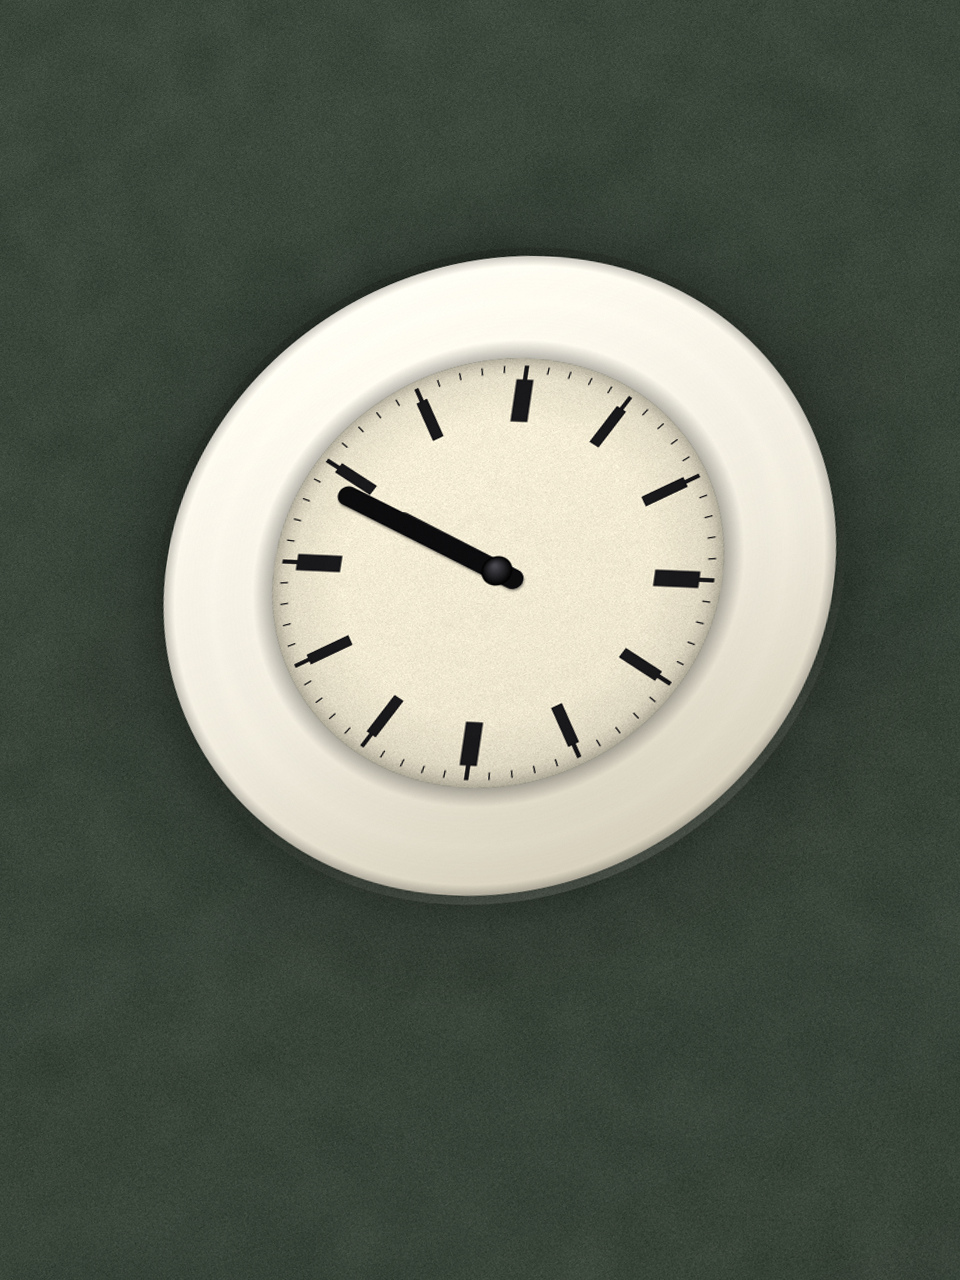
9.49
